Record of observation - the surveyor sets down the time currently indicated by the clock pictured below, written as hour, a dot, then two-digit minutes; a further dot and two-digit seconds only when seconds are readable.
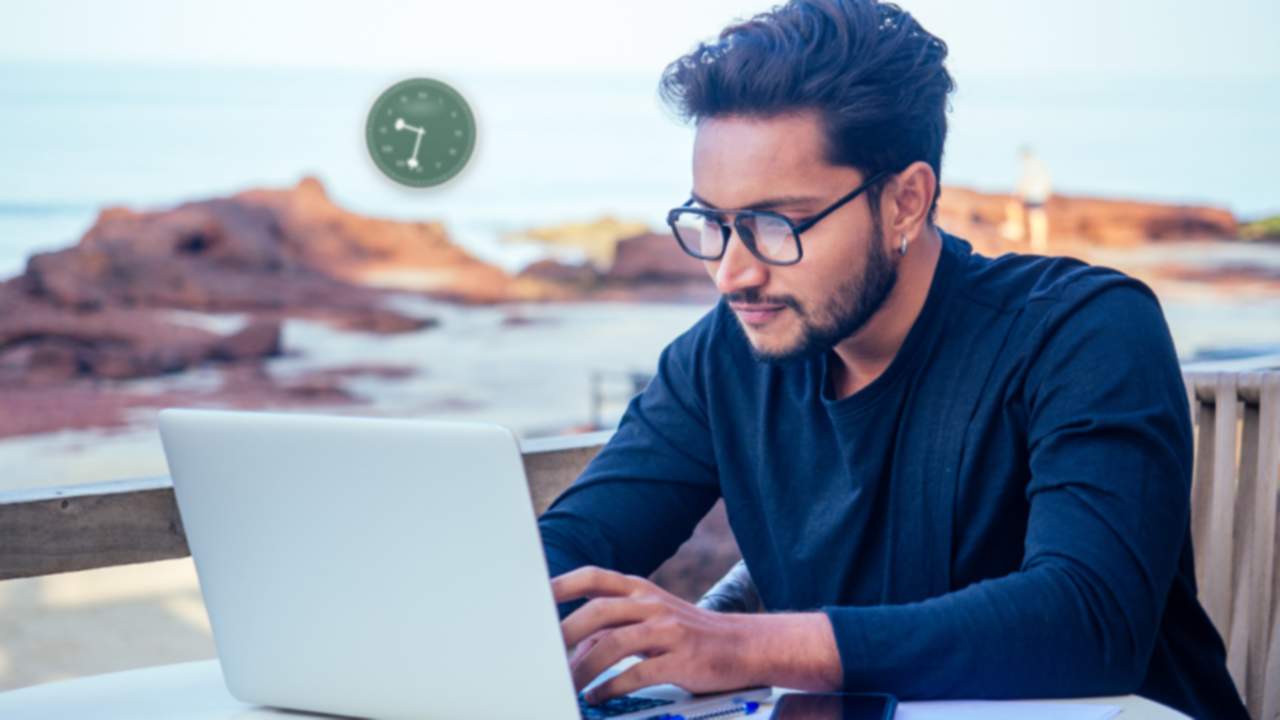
9.32
